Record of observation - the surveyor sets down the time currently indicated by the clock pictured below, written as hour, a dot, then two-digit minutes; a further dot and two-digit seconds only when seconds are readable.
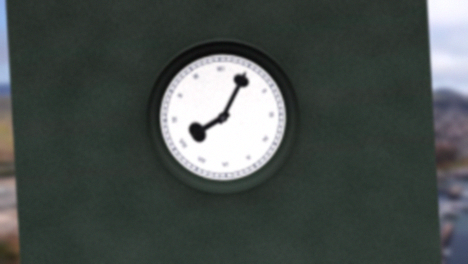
8.05
